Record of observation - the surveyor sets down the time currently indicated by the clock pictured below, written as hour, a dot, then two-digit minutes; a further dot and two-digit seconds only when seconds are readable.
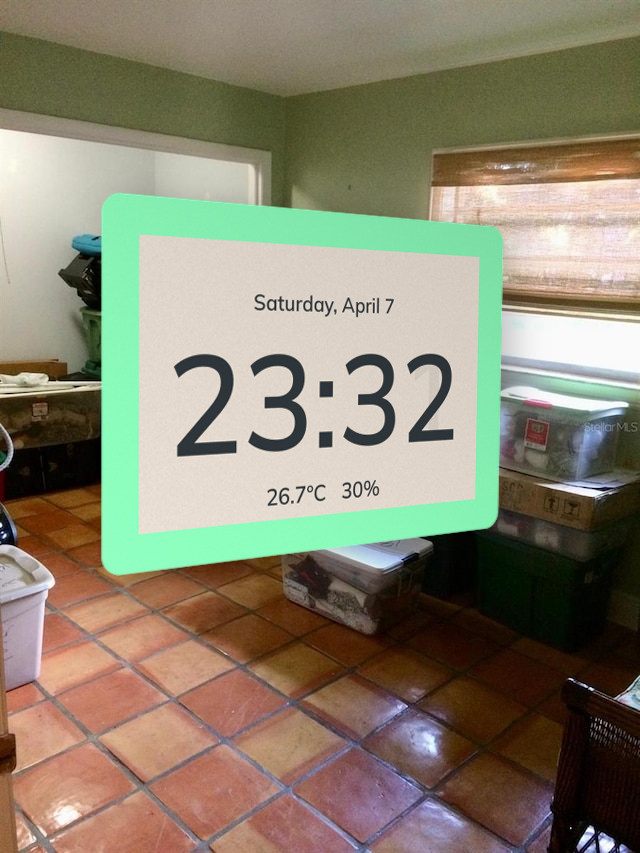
23.32
